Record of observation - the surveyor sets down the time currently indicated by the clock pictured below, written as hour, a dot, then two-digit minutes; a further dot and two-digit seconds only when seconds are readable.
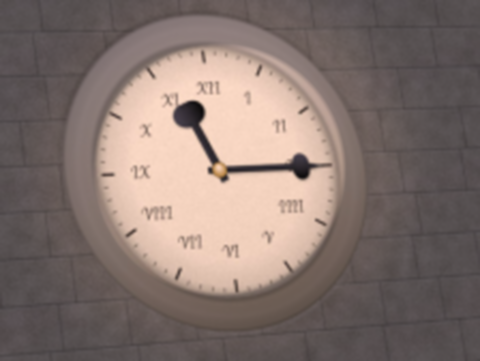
11.15
